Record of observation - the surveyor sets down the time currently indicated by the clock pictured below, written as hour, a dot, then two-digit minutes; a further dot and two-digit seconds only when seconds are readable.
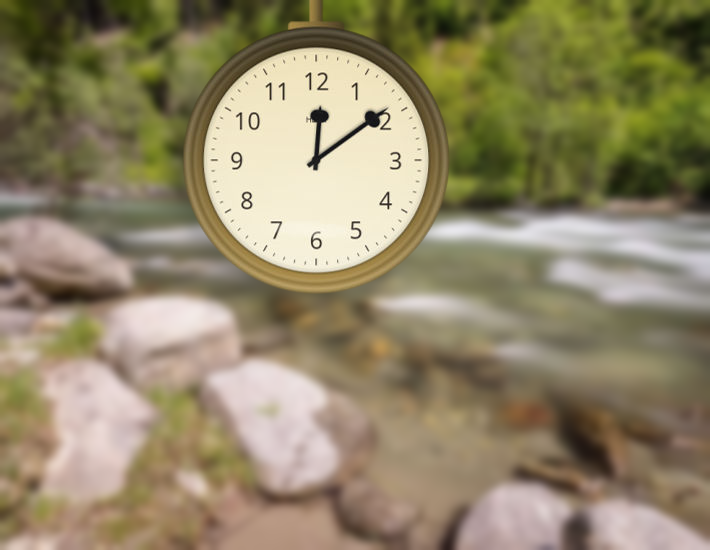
12.09
